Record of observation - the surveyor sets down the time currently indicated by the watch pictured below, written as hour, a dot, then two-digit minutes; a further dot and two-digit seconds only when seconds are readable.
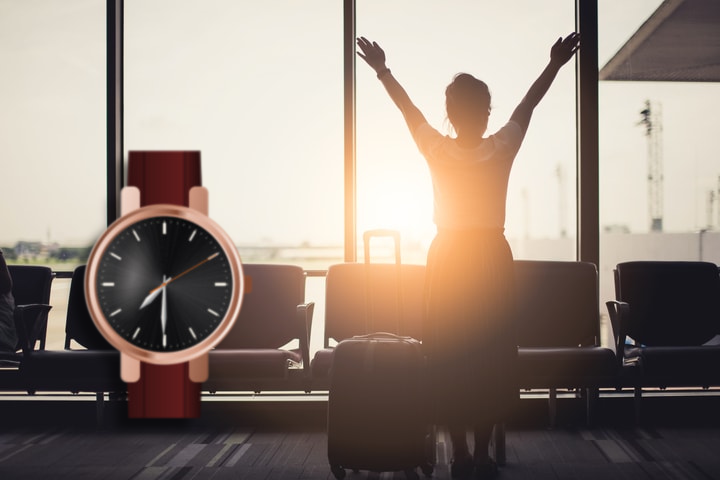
7.30.10
